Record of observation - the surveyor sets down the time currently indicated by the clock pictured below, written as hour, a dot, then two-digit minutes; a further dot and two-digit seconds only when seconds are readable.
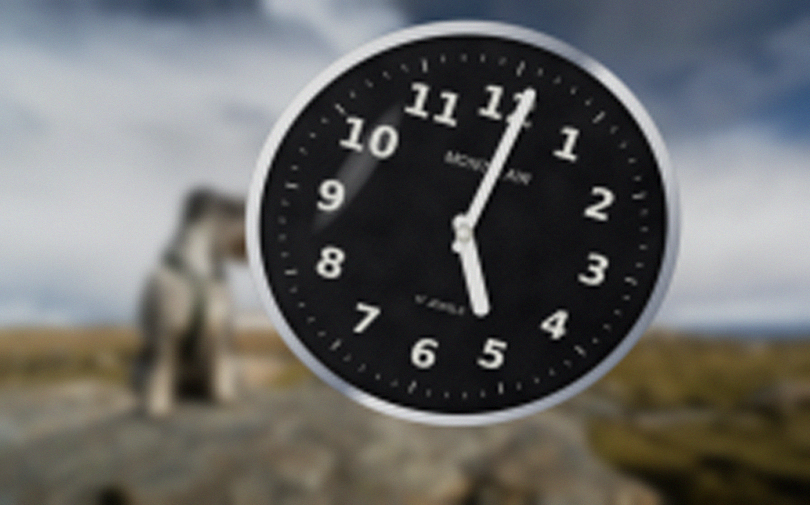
5.01
